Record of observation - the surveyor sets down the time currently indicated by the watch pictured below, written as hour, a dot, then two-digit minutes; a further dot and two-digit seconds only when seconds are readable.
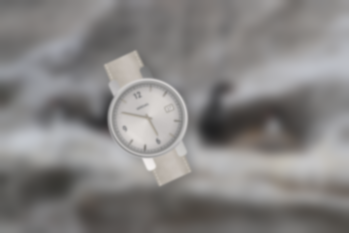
5.51
